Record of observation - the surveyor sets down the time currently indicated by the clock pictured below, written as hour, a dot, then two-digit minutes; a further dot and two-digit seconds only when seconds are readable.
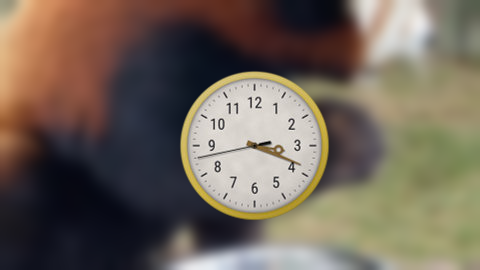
3.18.43
